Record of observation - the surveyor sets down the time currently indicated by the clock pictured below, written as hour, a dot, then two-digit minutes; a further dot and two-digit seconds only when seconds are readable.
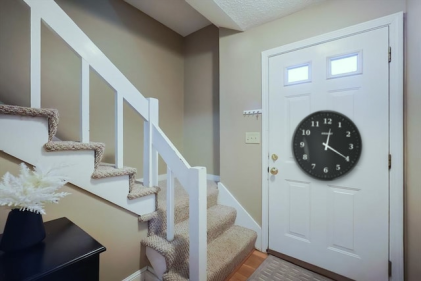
12.20
